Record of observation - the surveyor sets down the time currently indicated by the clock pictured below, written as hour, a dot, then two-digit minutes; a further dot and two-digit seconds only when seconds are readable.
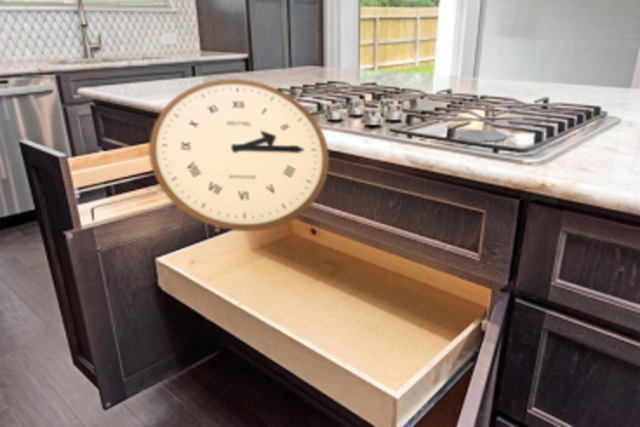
2.15
